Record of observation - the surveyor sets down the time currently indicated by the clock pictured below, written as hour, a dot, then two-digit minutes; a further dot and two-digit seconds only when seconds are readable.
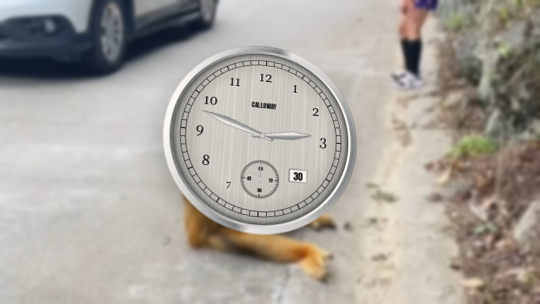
2.48
